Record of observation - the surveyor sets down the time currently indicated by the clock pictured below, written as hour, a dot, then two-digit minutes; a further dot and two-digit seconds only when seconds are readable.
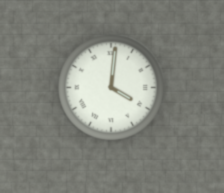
4.01
